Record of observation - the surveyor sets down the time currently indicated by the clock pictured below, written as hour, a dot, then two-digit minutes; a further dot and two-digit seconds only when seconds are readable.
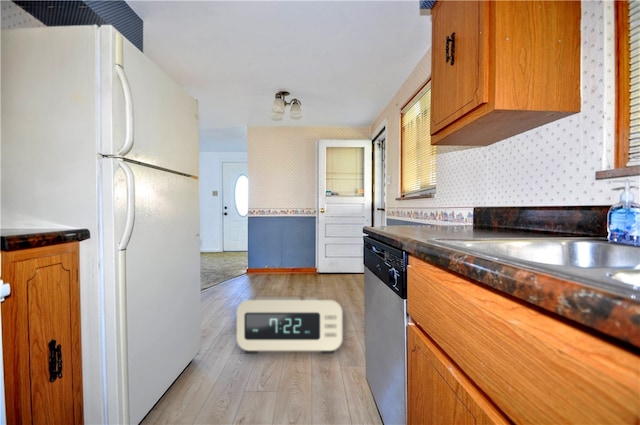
7.22
